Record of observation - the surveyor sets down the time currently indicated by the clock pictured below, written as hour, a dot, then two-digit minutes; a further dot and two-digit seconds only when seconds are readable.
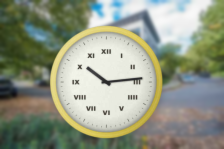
10.14
